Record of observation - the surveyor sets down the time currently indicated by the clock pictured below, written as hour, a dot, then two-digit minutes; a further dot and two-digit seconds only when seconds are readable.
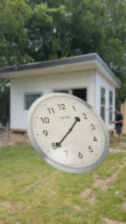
1.39
